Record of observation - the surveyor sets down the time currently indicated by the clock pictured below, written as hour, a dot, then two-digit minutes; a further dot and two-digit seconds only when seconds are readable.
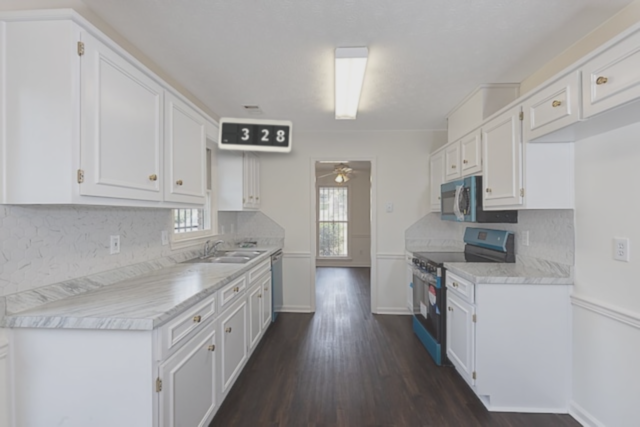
3.28
